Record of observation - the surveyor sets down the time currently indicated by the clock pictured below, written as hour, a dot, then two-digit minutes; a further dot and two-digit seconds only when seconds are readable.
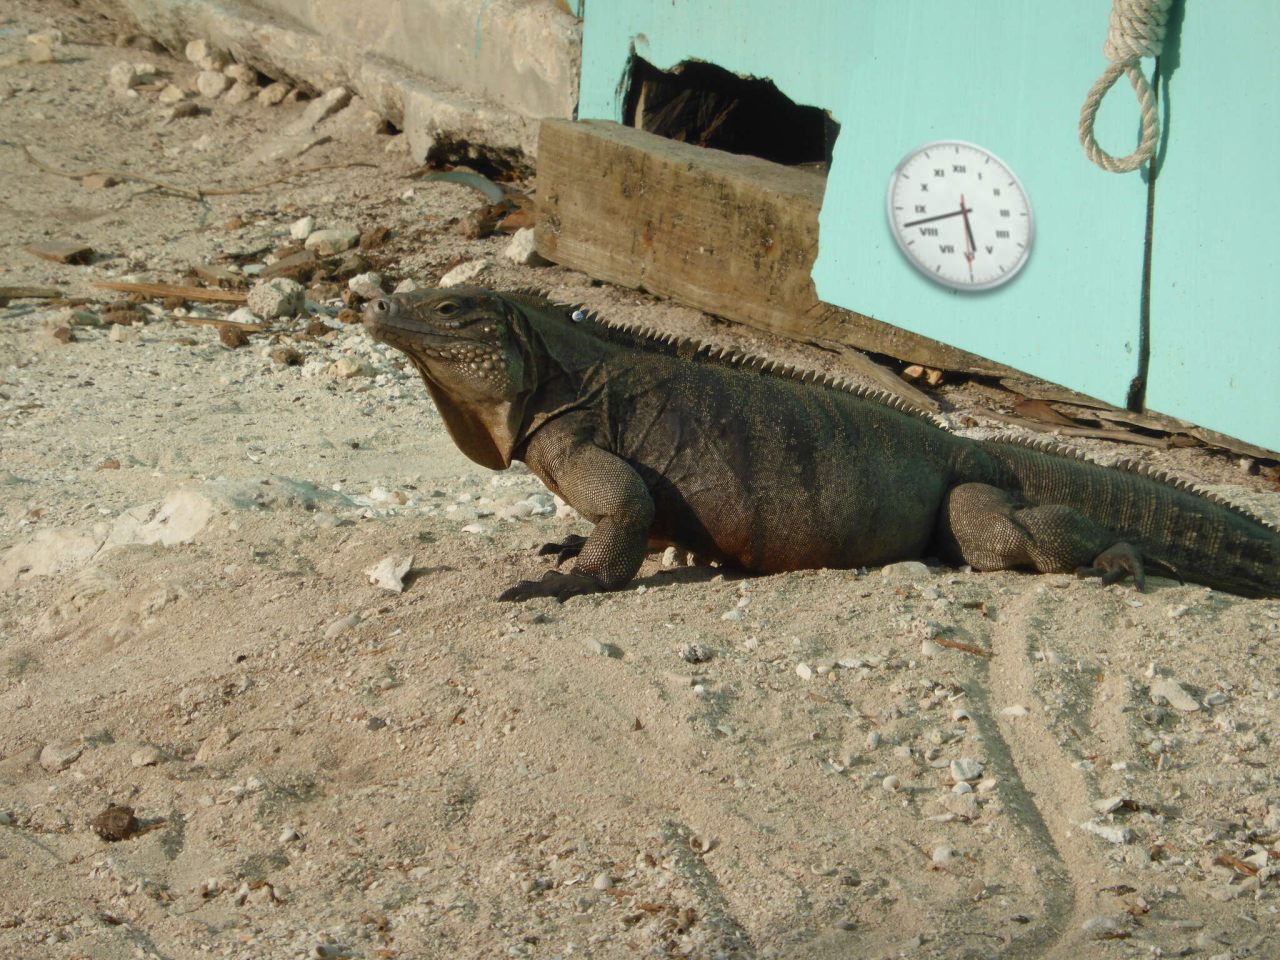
5.42.30
